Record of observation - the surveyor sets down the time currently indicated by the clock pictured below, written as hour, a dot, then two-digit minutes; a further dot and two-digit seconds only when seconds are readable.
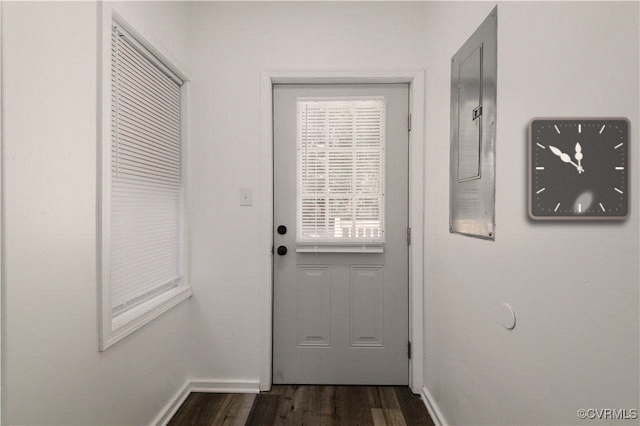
11.51
